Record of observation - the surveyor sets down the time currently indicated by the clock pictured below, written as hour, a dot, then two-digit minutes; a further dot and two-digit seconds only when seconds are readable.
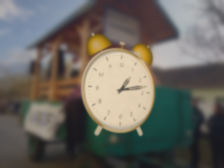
1.13
